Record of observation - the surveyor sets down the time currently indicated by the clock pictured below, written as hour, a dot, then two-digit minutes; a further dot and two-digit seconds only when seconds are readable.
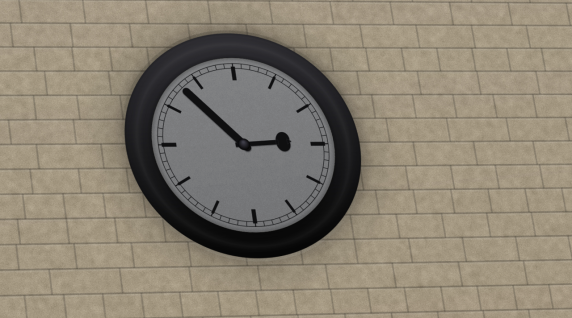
2.53
